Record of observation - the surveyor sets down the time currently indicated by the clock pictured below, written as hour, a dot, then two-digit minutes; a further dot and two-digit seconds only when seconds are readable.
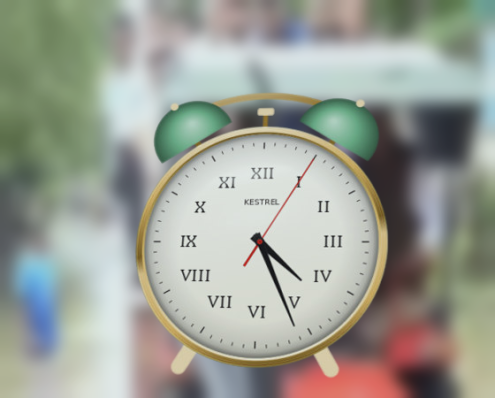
4.26.05
